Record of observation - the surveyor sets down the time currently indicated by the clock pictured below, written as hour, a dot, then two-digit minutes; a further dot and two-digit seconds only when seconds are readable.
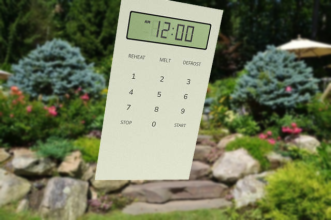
12.00
